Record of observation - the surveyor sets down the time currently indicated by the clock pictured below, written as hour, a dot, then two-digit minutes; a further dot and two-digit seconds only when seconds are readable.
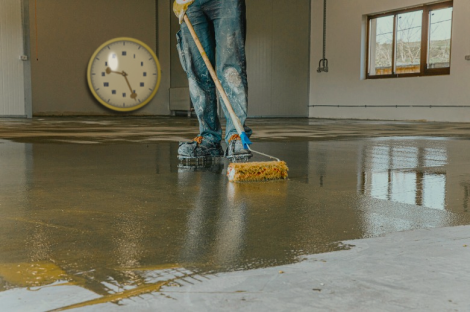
9.26
